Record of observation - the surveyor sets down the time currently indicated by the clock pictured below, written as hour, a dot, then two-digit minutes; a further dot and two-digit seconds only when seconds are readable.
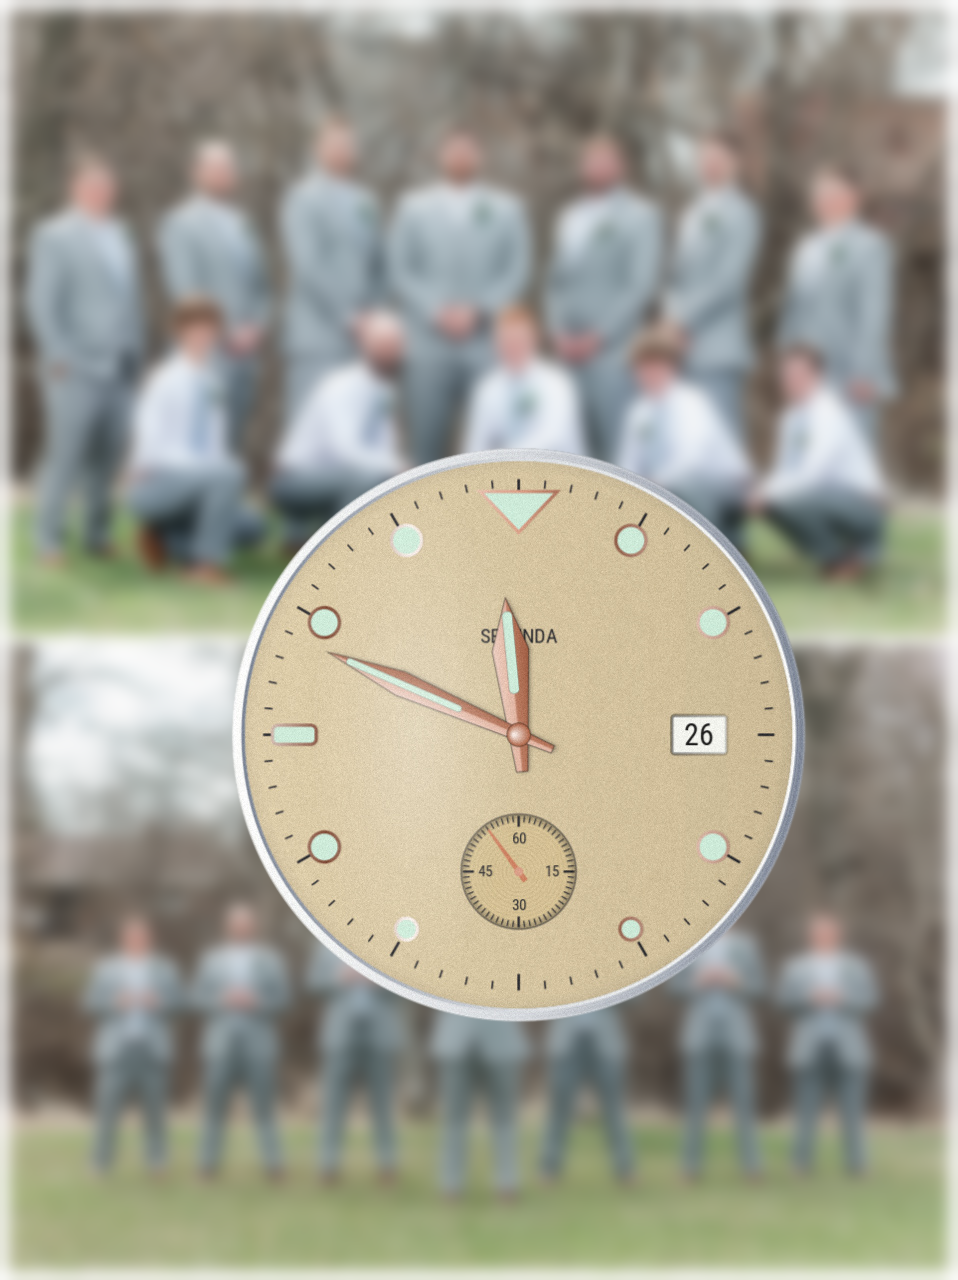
11.48.54
